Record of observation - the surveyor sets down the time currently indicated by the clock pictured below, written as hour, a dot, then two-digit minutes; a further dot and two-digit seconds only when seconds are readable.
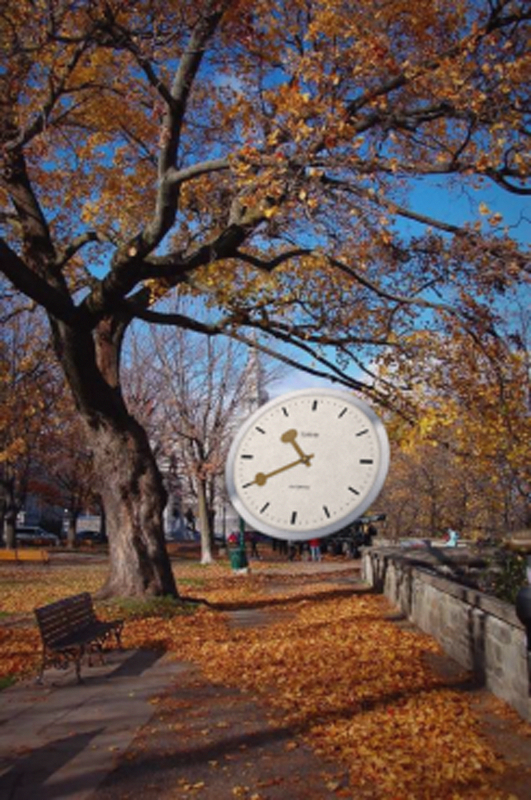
10.40
